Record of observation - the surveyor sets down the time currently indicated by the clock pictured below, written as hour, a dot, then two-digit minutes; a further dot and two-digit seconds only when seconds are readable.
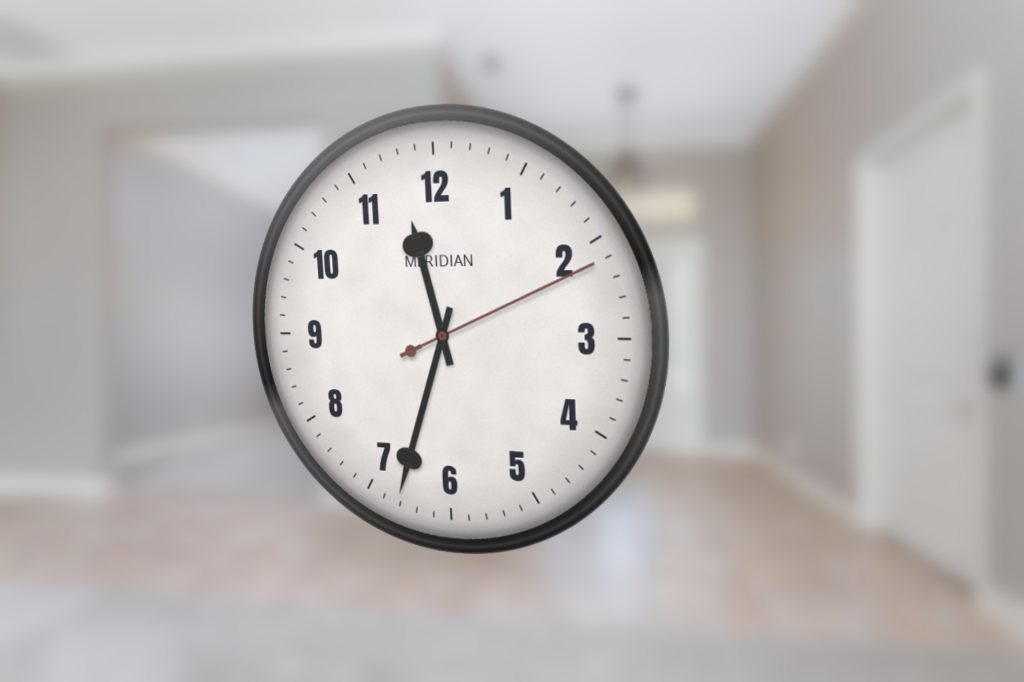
11.33.11
